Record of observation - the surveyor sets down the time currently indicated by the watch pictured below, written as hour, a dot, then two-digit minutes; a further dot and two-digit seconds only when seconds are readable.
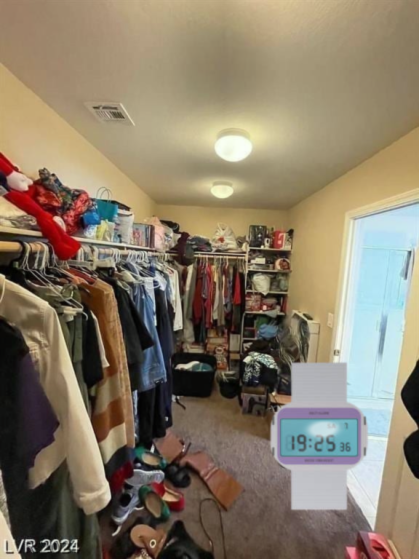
19.25
